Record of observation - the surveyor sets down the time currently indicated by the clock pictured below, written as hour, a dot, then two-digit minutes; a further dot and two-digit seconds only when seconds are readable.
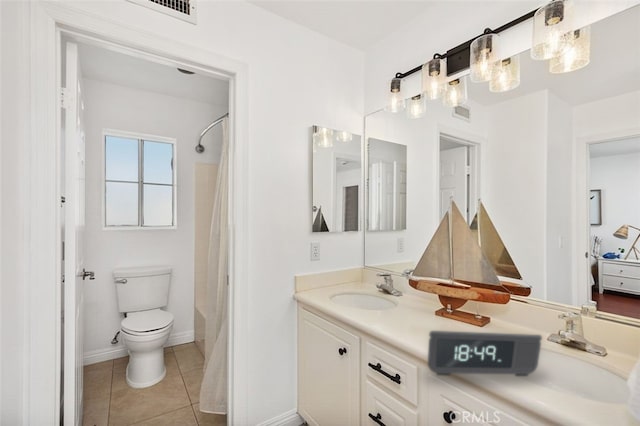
18.49
